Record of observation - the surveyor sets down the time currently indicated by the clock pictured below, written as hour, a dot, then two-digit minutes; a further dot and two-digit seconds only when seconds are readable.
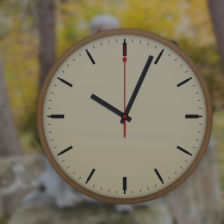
10.04.00
